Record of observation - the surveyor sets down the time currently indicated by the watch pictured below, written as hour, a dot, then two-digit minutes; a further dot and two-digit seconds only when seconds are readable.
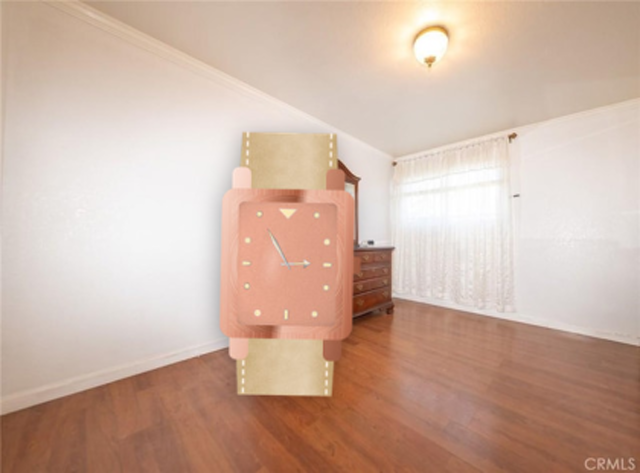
2.55
